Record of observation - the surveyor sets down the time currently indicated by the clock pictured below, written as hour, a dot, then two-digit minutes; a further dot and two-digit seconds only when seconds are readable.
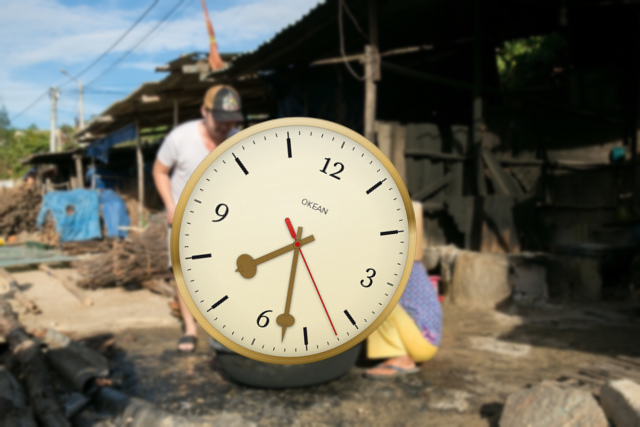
7.27.22
